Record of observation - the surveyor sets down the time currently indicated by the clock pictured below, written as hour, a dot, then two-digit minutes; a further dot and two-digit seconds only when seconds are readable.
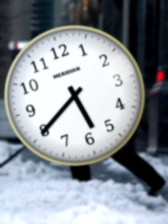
5.40
